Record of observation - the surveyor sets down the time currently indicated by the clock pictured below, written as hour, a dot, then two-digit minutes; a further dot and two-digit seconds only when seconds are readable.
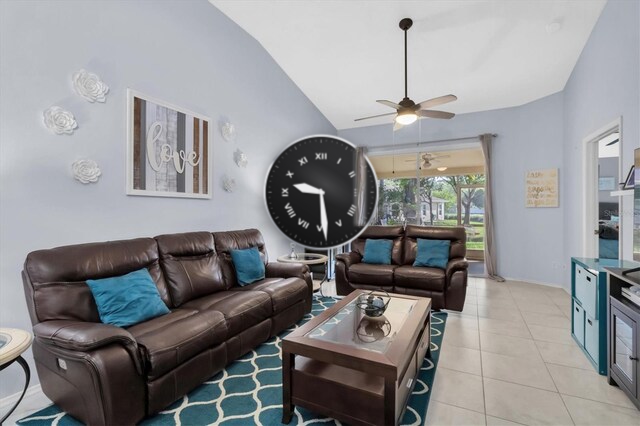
9.29
